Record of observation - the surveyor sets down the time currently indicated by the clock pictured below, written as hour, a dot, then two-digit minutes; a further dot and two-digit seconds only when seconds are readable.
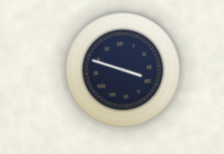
3.49
